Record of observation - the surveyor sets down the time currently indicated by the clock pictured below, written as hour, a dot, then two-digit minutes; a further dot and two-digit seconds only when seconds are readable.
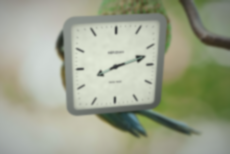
8.12
